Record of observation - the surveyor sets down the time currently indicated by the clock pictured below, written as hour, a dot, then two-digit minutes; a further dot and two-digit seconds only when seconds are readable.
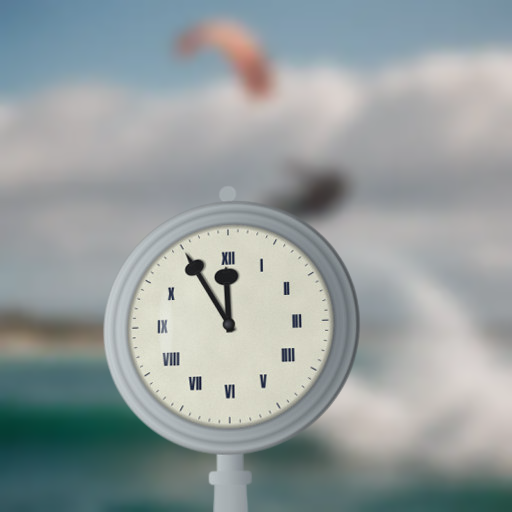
11.55
